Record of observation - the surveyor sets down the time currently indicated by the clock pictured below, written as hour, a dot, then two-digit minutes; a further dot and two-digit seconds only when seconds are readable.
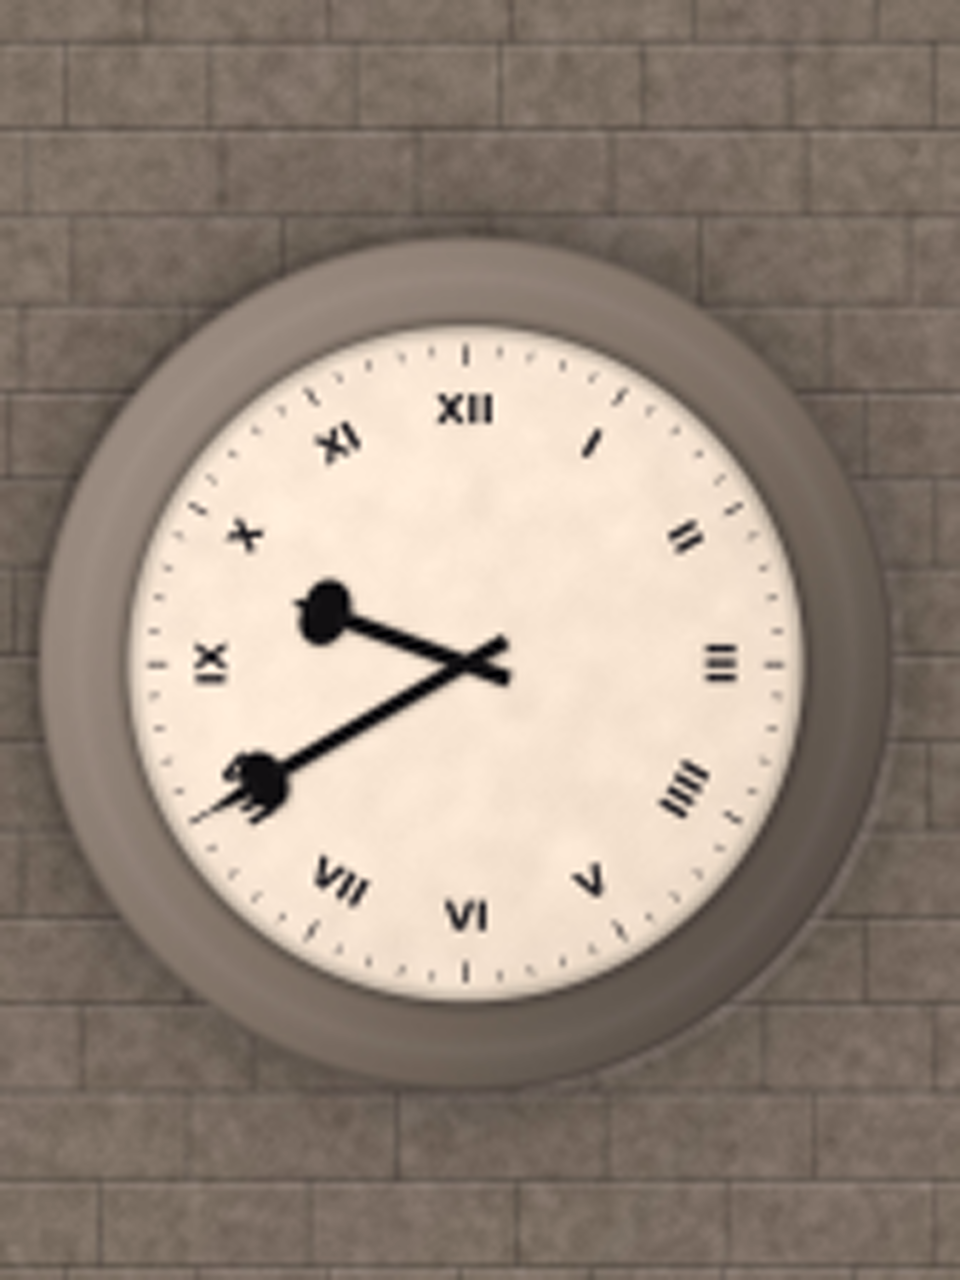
9.40
